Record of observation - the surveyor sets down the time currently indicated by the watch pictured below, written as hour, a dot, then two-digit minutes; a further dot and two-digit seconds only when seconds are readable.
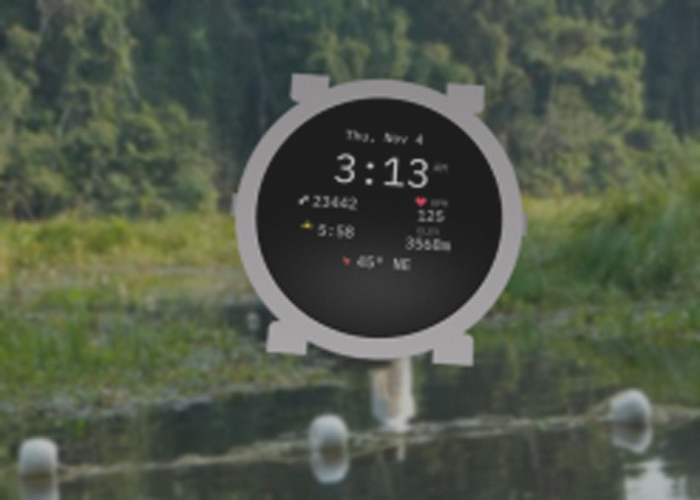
3.13
